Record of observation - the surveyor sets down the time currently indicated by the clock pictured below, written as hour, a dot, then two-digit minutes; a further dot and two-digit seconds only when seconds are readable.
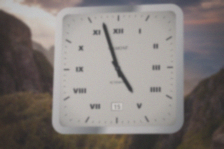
4.57
